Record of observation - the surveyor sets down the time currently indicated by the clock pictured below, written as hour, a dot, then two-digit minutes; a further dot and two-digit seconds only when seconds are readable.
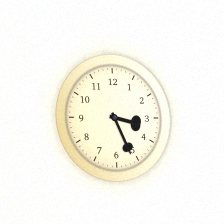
3.26
